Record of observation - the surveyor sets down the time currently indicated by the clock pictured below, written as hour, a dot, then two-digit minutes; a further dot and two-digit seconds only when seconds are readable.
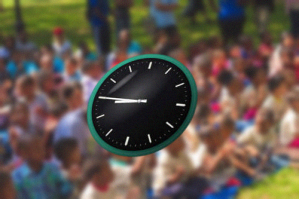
8.45
